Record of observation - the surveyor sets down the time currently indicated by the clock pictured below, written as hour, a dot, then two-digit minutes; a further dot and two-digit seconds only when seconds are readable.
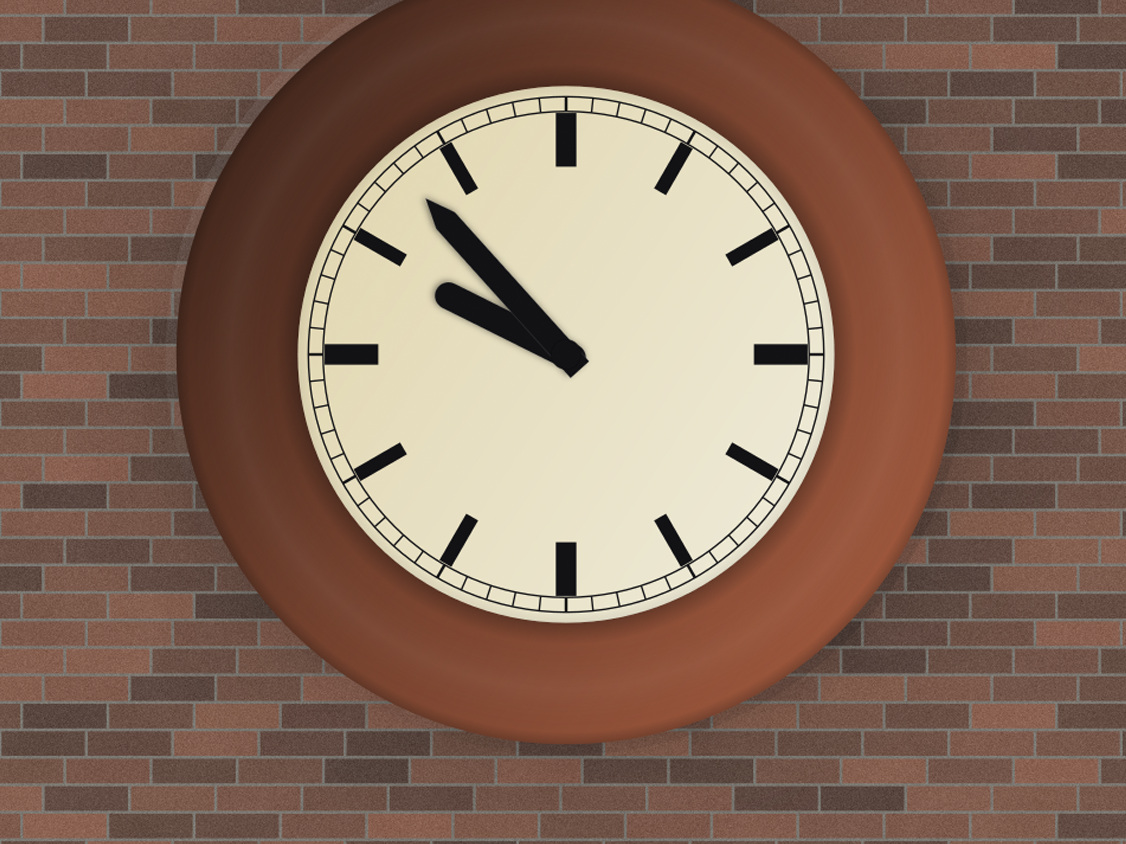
9.53
